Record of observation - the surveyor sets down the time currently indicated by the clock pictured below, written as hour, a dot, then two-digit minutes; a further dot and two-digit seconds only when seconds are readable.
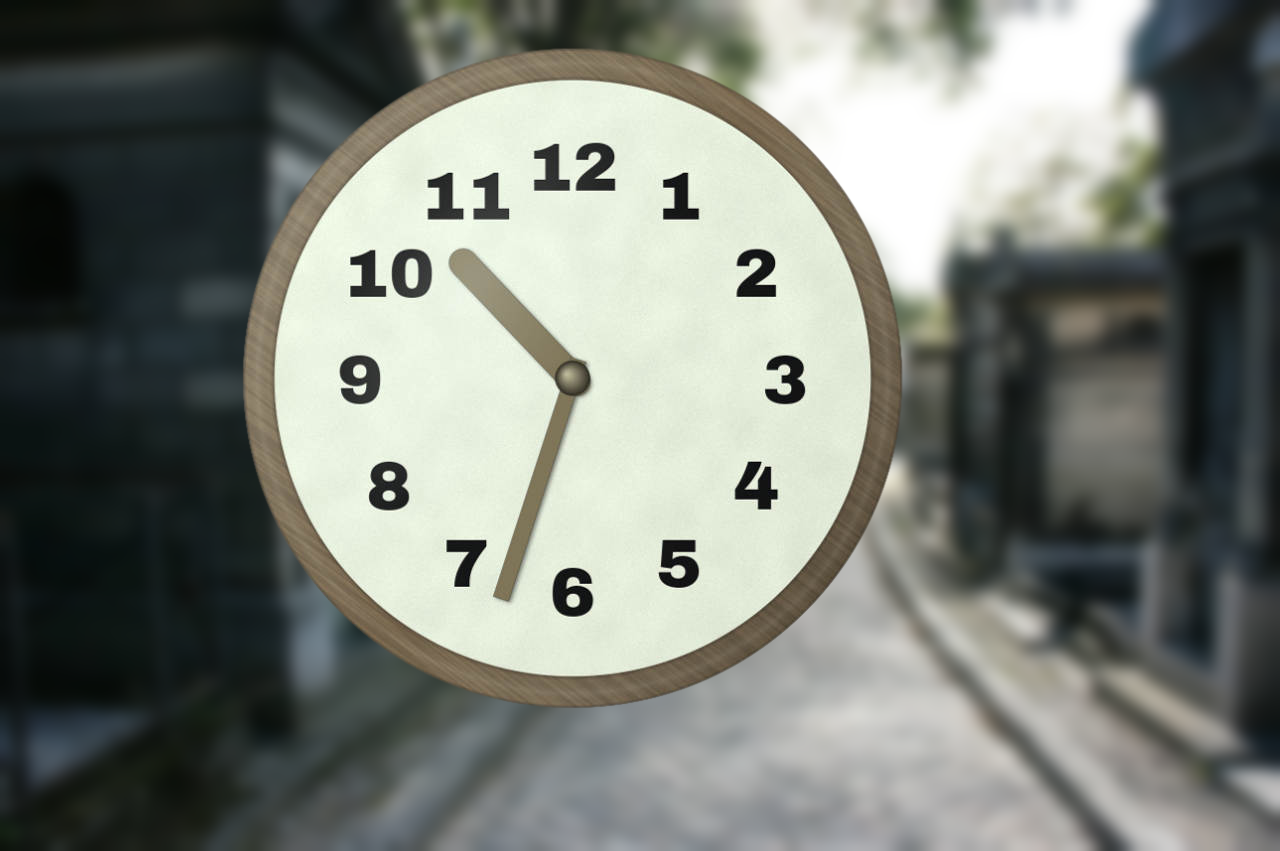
10.33
